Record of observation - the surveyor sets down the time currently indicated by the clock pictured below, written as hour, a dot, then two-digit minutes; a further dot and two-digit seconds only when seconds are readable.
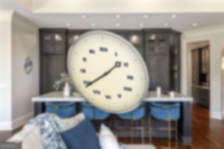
1.39
